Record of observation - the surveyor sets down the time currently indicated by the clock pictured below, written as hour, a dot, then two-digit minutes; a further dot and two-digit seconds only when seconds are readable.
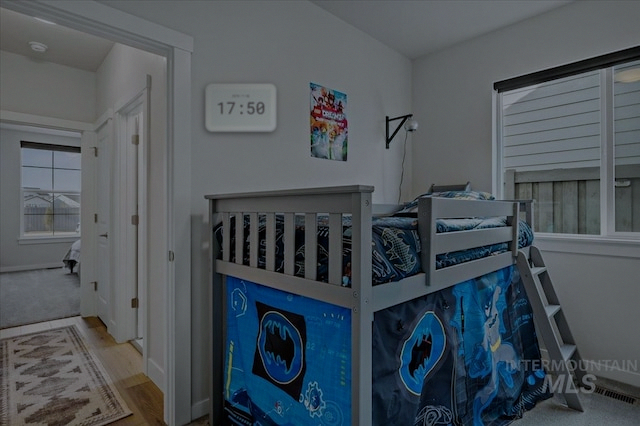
17.50
